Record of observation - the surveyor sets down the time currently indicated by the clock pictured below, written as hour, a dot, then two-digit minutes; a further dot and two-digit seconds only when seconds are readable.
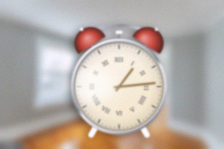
1.14
